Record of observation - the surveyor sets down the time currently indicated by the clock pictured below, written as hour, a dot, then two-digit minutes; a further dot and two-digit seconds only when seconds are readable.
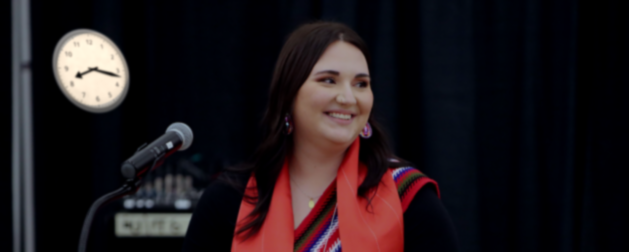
8.17
